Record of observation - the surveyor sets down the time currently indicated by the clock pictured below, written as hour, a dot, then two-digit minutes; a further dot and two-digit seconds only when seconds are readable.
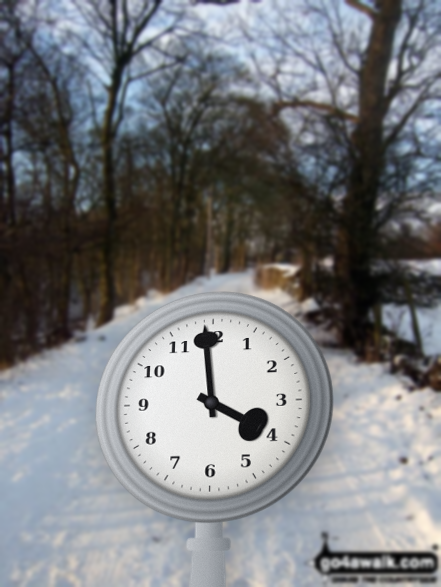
3.59
